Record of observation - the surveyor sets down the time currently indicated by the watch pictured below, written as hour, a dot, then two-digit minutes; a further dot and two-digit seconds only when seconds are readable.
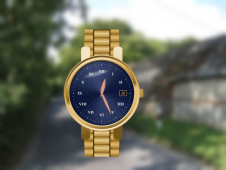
12.26
